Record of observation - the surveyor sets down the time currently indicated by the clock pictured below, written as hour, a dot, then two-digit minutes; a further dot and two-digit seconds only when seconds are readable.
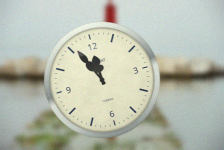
11.56
